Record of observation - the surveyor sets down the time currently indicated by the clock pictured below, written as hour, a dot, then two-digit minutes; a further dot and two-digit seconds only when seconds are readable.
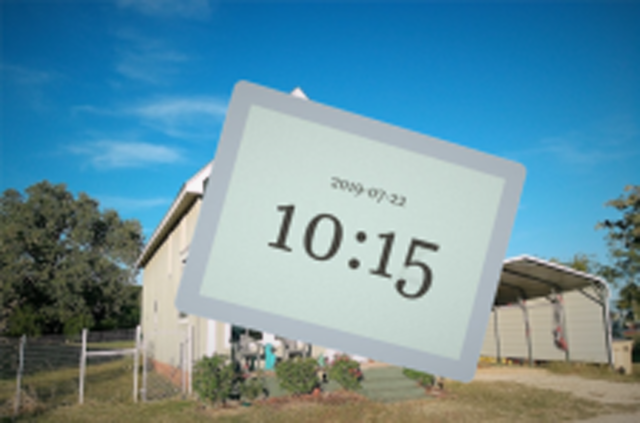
10.15
